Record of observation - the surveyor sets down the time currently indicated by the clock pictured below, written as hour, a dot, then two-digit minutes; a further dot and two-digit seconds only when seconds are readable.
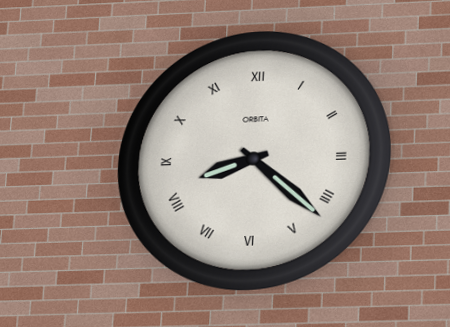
8.22
